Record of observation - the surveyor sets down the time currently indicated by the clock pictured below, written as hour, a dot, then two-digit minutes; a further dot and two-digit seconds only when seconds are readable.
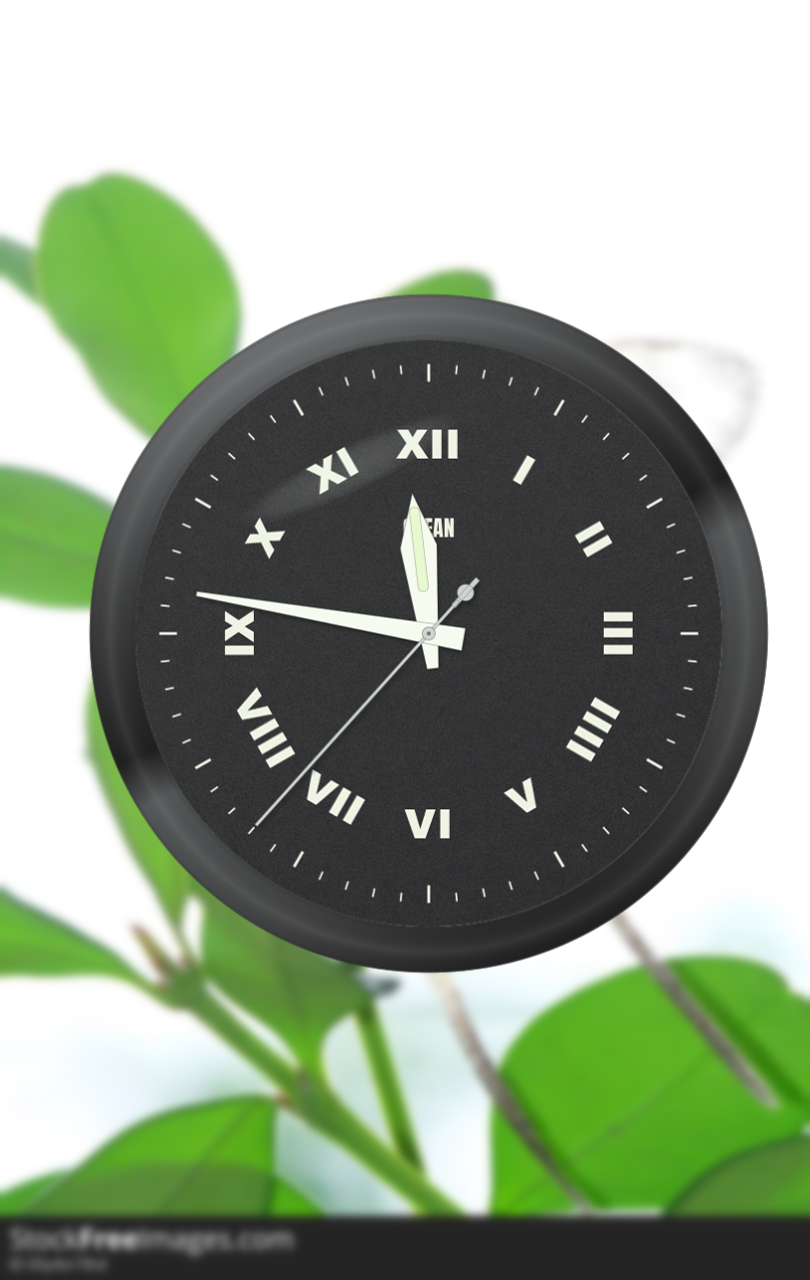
11.46.37
